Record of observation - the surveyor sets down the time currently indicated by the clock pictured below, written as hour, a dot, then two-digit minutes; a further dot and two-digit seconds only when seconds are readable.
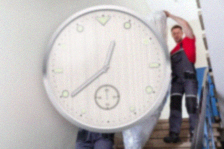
12.39
